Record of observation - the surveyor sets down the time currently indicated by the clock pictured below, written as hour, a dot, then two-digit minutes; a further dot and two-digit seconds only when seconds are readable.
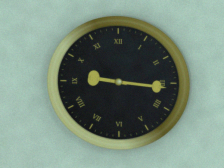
9.16
